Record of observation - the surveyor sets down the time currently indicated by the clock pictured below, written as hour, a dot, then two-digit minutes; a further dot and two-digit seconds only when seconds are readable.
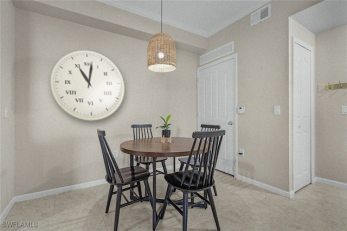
11.02
